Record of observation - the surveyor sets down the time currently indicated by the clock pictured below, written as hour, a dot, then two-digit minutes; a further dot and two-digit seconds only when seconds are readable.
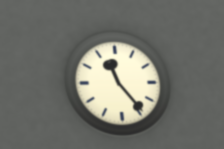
11.24
